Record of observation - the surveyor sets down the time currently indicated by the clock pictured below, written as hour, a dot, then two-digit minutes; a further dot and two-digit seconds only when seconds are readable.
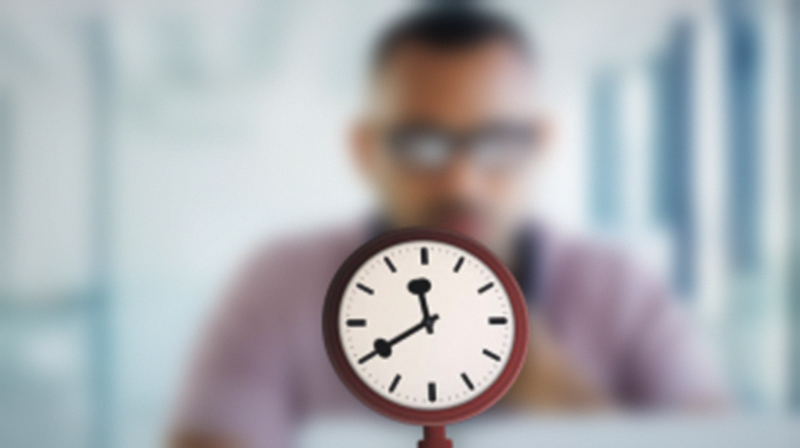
11.40
